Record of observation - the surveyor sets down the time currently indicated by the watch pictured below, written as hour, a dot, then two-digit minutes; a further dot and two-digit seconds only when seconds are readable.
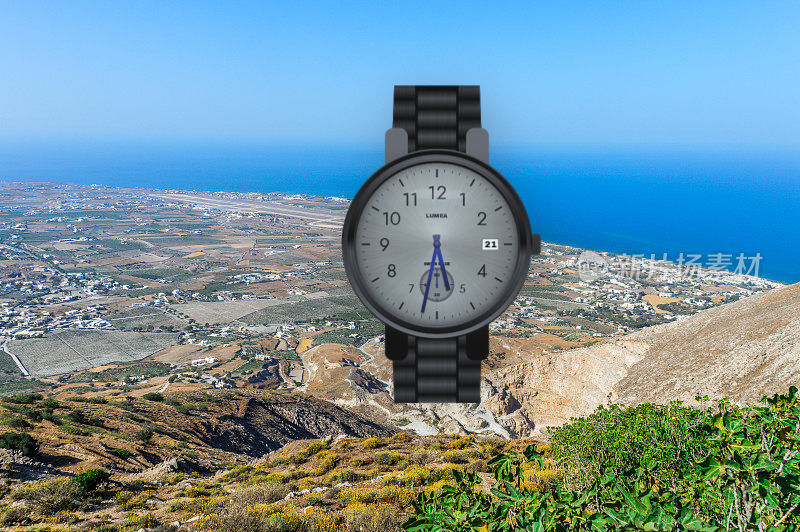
5.32
